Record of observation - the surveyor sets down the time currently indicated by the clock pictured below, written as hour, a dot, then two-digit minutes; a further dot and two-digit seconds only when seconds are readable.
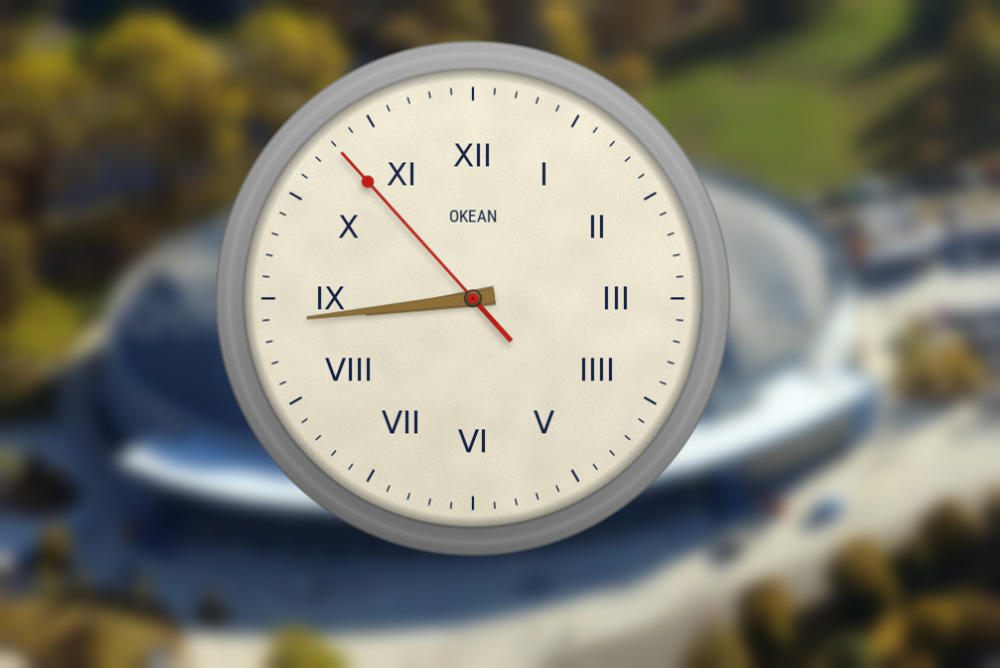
8.43.53
